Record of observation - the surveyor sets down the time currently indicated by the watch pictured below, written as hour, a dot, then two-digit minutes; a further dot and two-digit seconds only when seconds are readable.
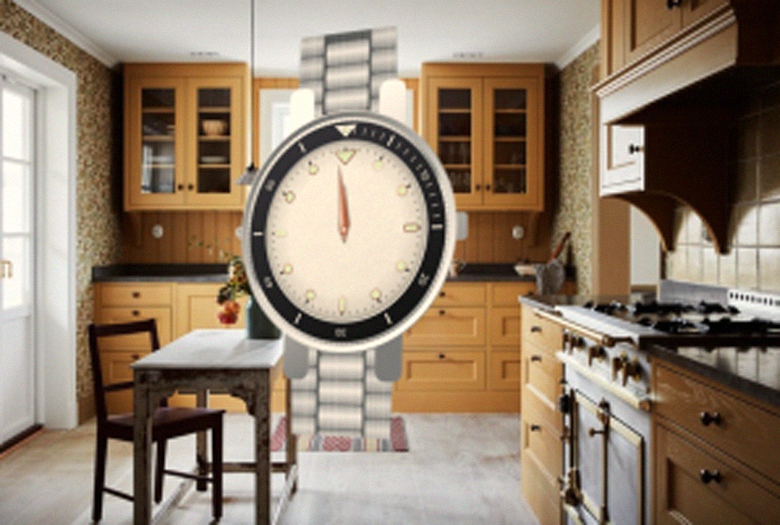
11.59
